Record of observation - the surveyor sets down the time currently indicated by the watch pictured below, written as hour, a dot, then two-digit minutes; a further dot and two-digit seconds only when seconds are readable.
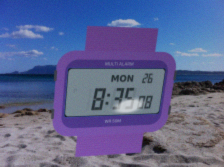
8.35.08
